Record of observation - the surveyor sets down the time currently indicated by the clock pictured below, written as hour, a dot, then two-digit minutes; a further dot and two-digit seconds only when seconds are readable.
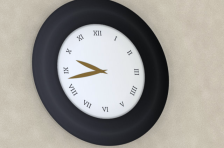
9.43
